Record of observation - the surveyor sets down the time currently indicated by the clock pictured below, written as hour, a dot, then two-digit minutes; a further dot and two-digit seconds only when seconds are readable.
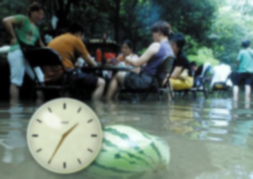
1.35
